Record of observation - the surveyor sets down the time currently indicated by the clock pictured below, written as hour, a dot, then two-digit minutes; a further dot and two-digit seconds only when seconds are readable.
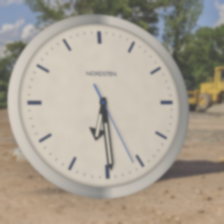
6.29.26
